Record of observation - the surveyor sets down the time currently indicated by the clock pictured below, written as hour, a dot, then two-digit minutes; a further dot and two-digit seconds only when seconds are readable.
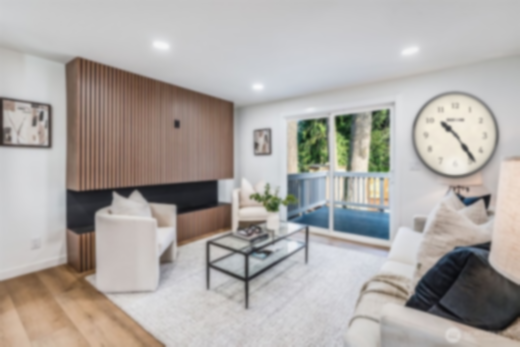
10.24
